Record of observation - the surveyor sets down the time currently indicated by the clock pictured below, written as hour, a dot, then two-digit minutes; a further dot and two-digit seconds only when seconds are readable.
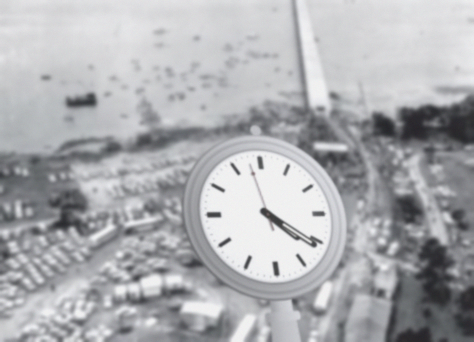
4.20.58
